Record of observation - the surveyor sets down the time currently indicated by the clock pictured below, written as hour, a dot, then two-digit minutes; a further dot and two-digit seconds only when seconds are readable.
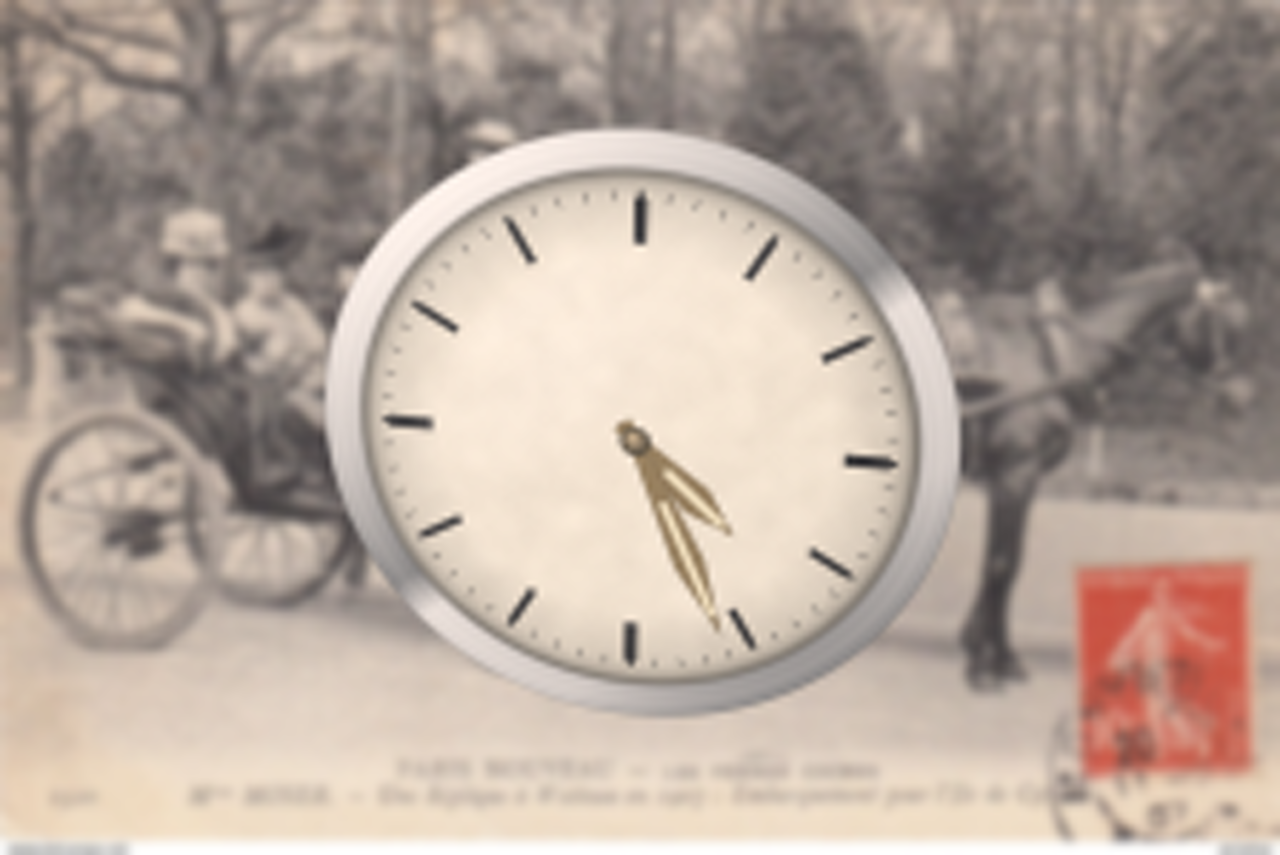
4.26
